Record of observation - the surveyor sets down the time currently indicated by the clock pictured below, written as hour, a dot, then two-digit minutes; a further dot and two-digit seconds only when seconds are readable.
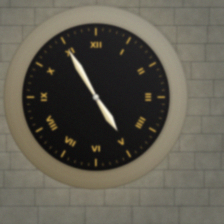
4.55
